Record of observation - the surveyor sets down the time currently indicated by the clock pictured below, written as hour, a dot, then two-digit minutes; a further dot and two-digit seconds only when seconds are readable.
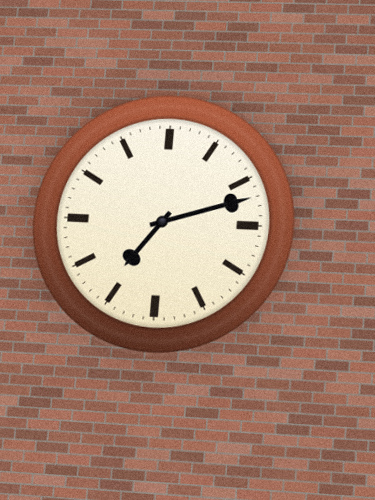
7.12
